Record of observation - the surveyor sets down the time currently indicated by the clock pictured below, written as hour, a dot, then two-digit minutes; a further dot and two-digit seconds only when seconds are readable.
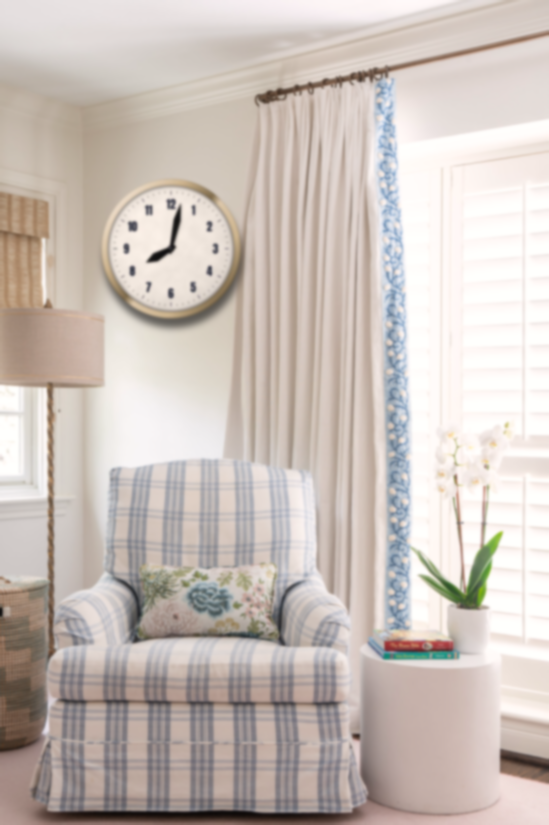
8.02
